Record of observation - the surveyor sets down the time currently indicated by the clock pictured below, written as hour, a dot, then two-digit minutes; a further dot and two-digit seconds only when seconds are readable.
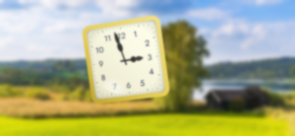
2.58
